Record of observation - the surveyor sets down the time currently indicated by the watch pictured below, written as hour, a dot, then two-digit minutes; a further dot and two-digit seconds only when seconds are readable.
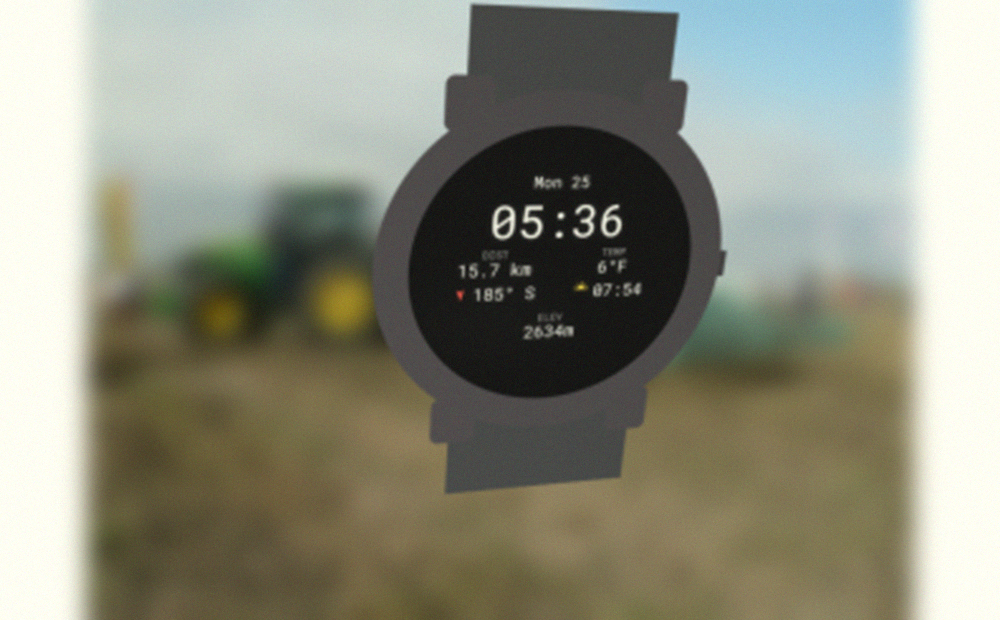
5.36
